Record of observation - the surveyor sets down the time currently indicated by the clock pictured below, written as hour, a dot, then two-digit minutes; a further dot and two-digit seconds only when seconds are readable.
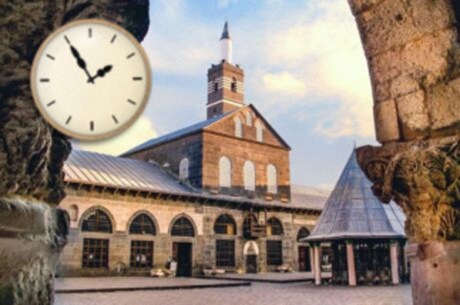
1.55
